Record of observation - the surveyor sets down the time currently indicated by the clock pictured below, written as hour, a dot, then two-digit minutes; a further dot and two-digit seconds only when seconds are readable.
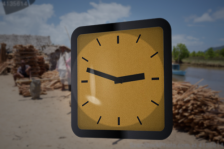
2.48
